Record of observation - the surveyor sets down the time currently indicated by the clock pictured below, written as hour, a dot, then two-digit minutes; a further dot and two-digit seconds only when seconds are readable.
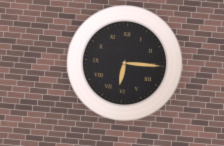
6.15
